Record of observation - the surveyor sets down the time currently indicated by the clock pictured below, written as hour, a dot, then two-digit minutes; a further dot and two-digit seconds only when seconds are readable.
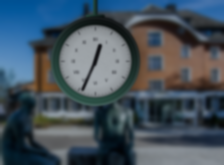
12.34
